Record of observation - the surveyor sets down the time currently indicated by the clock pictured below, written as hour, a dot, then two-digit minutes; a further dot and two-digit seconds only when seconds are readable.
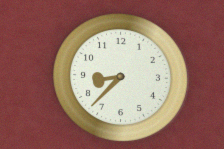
8.37
